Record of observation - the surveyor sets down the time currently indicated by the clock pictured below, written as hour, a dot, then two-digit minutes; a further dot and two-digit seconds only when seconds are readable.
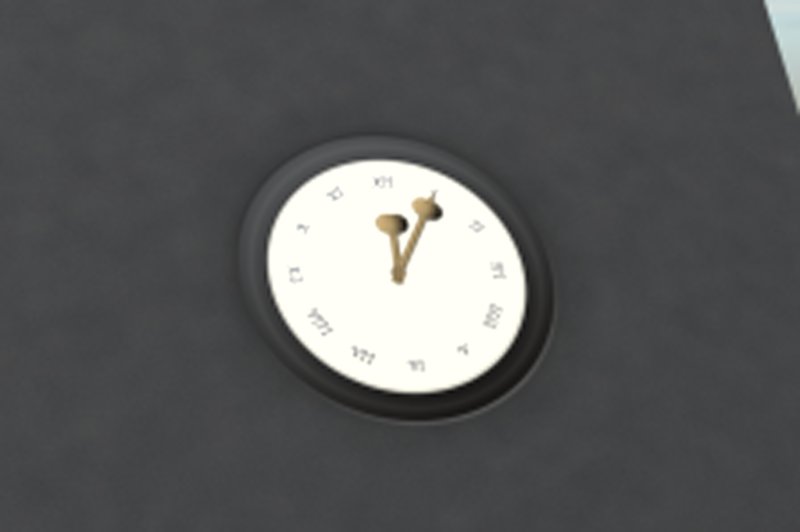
12.05
